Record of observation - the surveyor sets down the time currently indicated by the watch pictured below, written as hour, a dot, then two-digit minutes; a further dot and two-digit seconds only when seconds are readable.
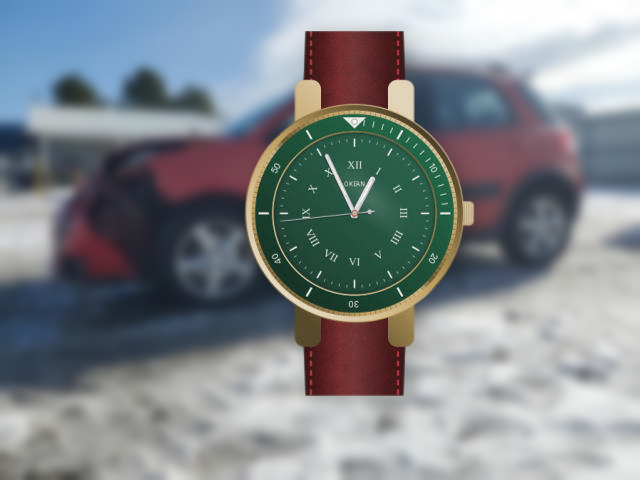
12.55.44
